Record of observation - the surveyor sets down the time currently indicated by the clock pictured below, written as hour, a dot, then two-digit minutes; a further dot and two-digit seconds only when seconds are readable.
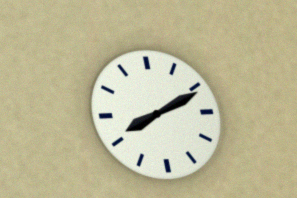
8.11
